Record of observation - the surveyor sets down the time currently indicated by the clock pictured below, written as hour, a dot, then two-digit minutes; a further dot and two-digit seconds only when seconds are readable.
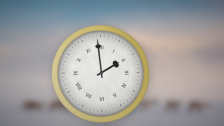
1.59
